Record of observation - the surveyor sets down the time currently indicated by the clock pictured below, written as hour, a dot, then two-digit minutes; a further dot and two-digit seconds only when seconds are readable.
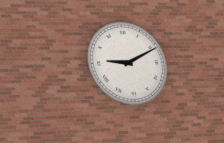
9.11
